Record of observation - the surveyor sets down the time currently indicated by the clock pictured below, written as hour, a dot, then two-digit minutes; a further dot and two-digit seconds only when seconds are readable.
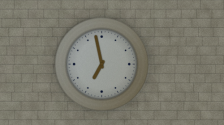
6.58
